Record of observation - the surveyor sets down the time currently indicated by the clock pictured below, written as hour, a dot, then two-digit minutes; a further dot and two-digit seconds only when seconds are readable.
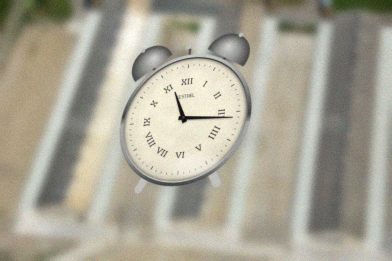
11.16
